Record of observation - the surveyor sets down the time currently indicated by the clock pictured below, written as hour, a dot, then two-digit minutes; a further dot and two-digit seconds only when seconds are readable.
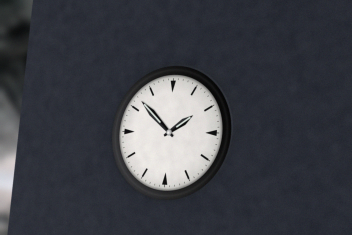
1.52
